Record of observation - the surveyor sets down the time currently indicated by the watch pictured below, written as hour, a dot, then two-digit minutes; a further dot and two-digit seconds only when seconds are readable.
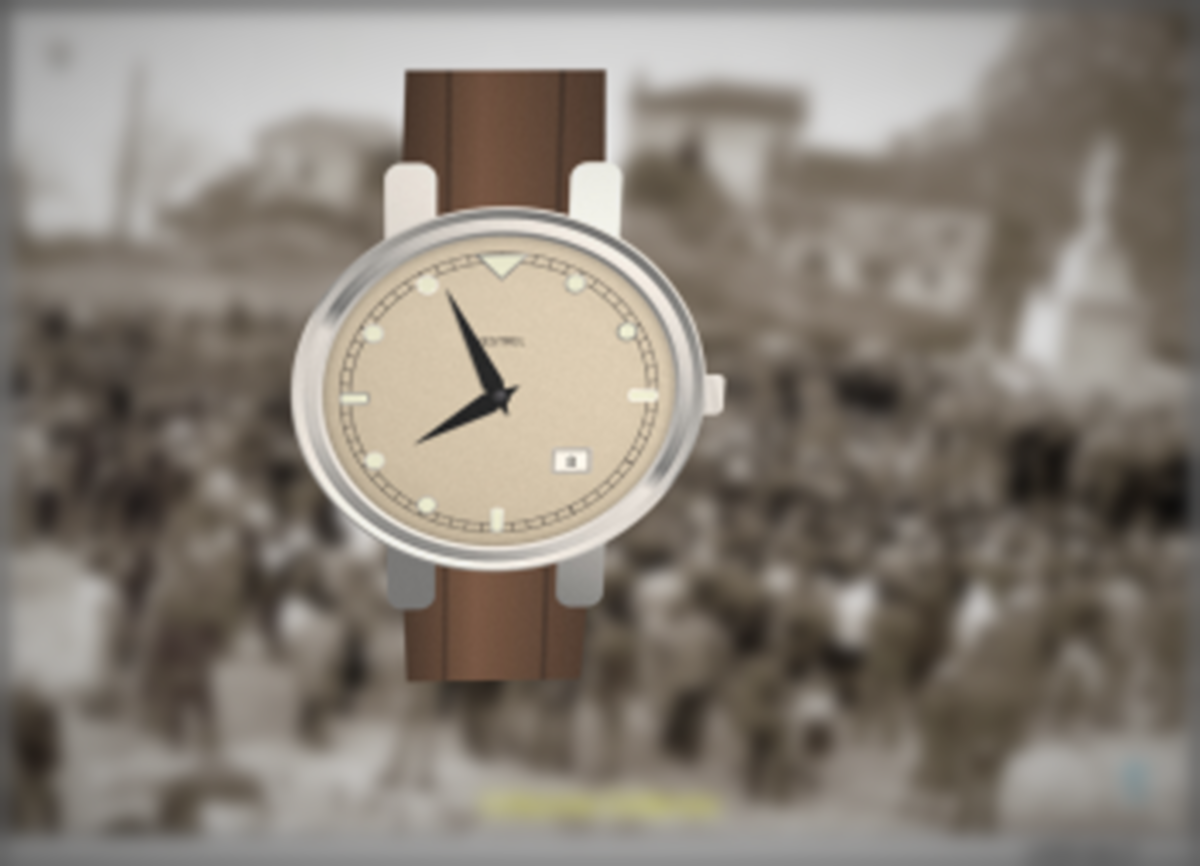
7.56
